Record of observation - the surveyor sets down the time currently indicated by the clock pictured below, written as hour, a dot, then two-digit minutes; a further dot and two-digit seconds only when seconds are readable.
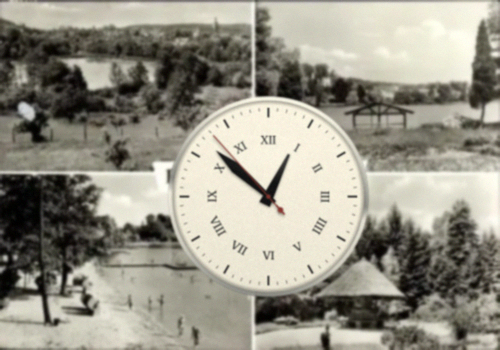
12.51.53
